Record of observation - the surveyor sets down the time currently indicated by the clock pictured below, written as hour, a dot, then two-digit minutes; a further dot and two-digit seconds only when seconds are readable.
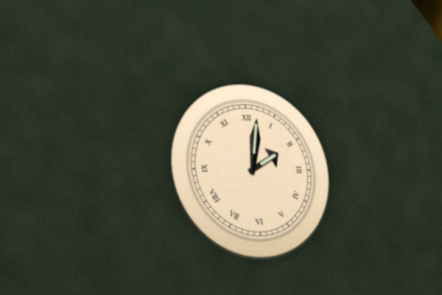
2.02
